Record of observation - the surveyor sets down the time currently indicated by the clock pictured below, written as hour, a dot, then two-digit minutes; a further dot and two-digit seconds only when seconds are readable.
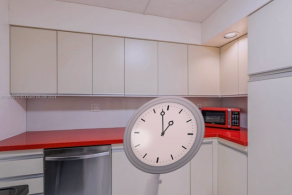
12.58
